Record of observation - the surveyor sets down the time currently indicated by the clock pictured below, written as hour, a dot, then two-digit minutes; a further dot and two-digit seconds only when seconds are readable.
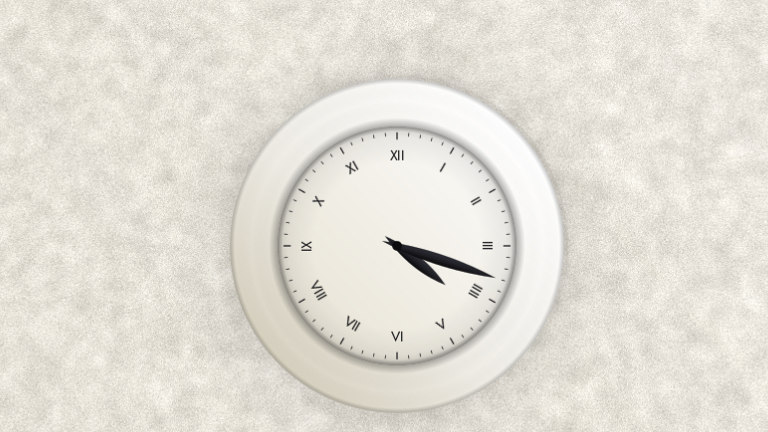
4.18
